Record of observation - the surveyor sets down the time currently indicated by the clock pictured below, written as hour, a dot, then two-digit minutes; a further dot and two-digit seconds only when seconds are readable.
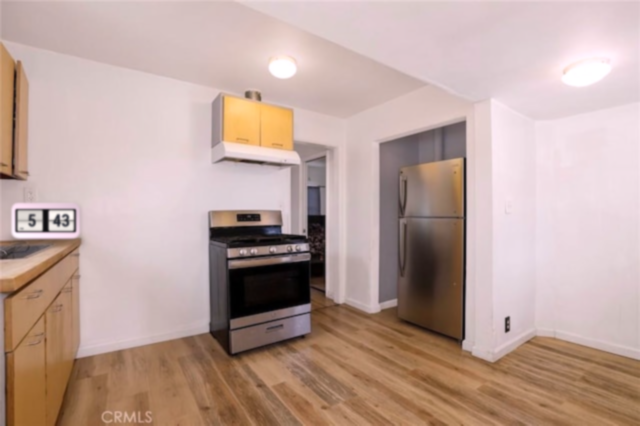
5.43
